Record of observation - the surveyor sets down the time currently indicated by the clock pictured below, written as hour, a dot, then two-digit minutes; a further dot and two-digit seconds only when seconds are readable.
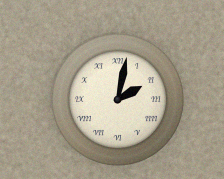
2.02
